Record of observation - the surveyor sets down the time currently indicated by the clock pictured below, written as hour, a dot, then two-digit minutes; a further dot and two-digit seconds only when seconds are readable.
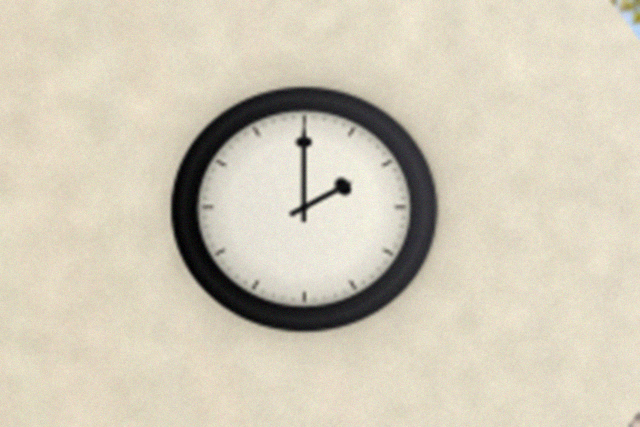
2.00
